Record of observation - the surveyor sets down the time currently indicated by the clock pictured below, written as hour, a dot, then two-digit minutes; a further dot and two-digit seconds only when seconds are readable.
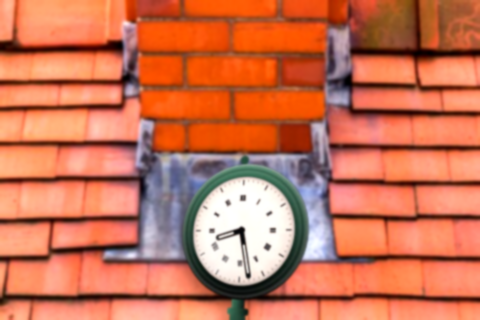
8.28
